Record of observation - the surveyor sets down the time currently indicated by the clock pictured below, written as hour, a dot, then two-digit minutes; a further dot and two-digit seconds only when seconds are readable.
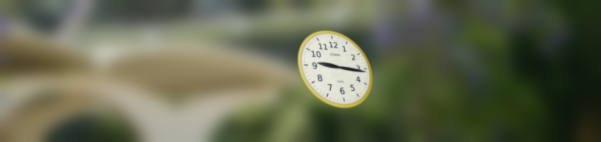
9.16
